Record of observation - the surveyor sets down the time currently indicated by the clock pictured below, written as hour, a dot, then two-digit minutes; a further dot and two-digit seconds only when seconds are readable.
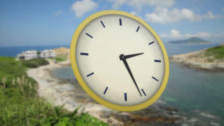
2.26
